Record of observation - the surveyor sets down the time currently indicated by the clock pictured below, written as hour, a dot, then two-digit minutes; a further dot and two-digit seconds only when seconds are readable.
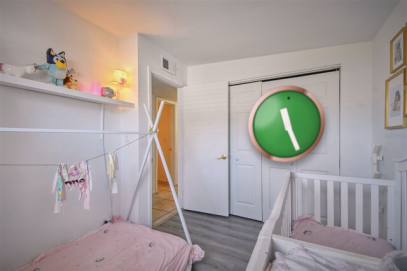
11.26
